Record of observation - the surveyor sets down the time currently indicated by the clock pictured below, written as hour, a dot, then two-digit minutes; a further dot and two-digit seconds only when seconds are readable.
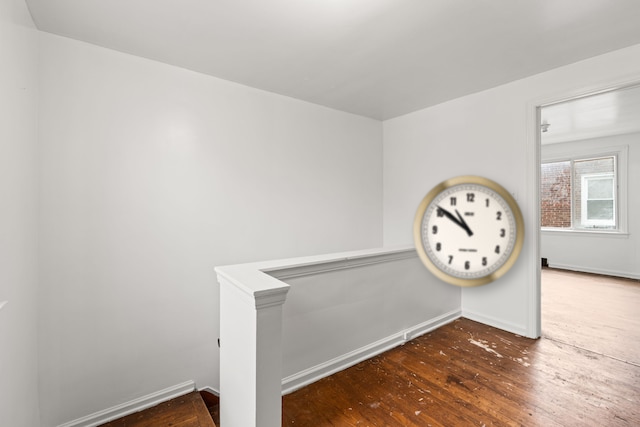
10.51
